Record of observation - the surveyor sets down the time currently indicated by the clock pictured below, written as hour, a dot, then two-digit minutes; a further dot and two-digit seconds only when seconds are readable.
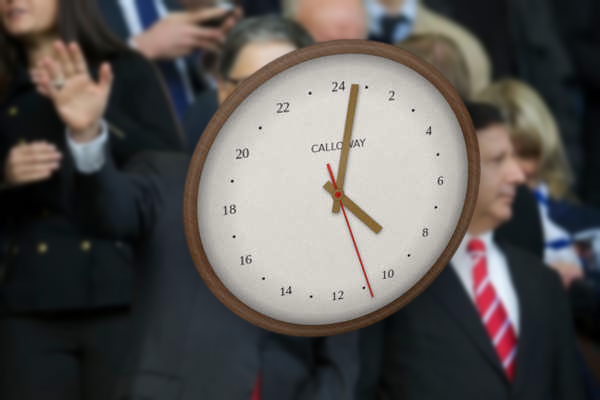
9.01.27
